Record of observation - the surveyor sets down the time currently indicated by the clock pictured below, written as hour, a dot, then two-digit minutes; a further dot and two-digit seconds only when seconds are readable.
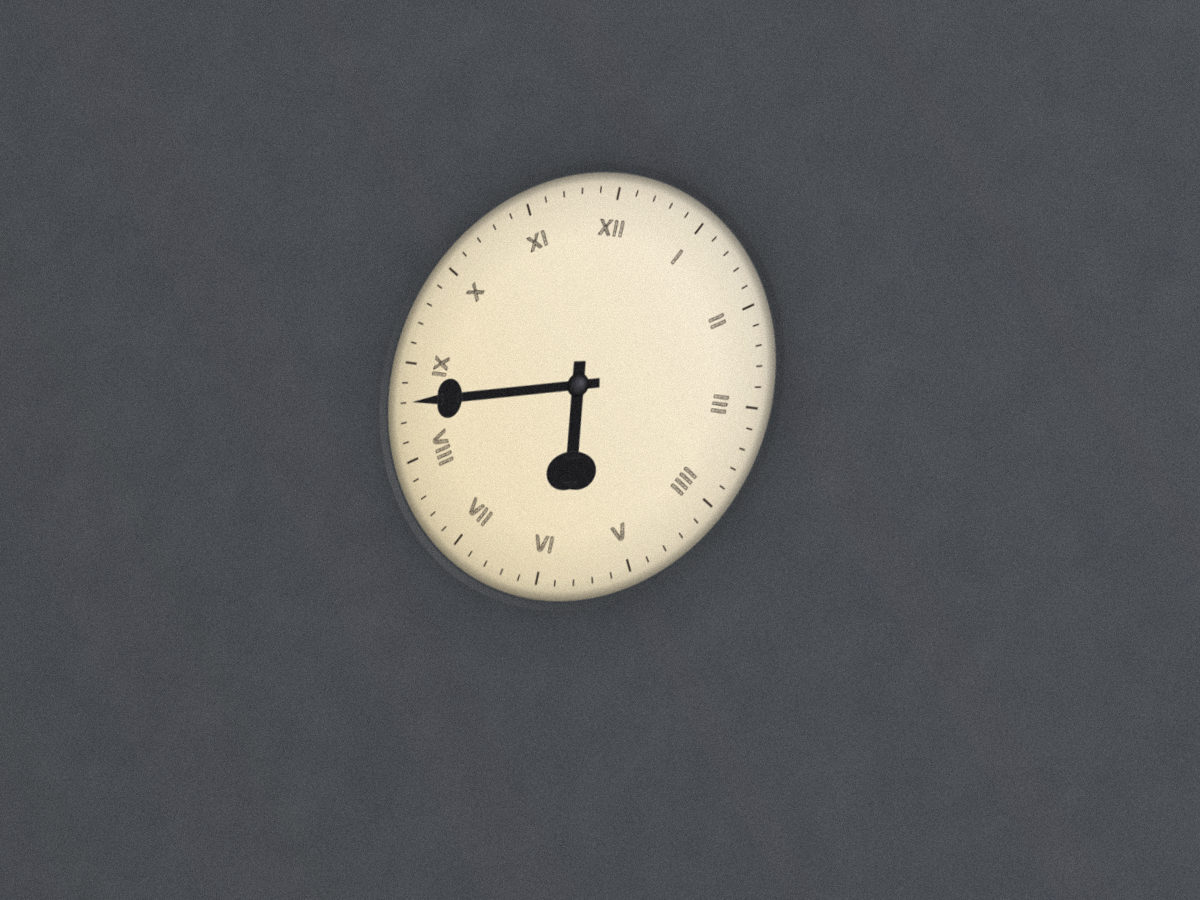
5.43
